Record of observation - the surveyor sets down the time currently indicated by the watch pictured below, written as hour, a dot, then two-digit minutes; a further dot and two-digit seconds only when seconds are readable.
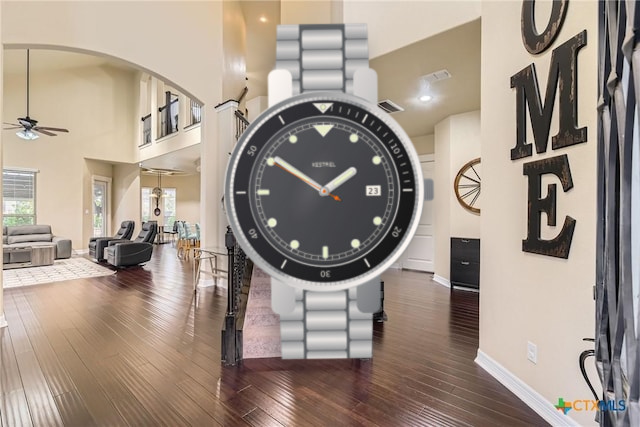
1.50.50
